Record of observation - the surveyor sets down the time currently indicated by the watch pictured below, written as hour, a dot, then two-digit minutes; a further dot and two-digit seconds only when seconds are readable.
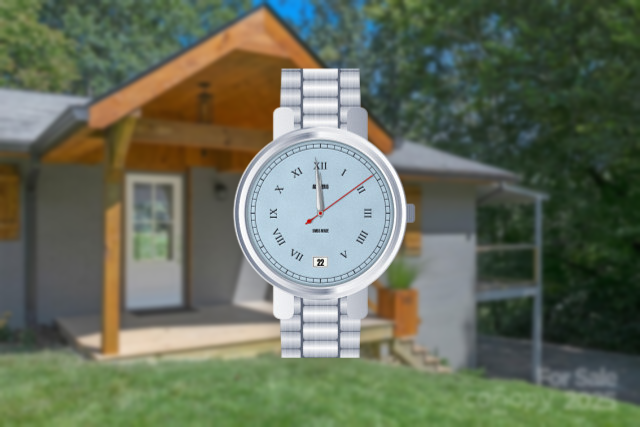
11.59.09
